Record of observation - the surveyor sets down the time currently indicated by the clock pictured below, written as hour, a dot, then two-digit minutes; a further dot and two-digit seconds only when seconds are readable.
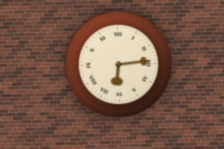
6.14
